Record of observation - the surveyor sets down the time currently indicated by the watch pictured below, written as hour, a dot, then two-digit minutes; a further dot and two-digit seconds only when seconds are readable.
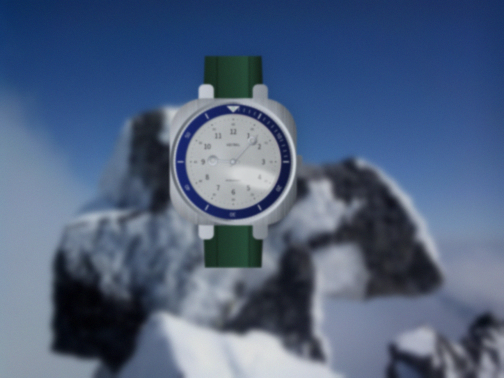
9.07
